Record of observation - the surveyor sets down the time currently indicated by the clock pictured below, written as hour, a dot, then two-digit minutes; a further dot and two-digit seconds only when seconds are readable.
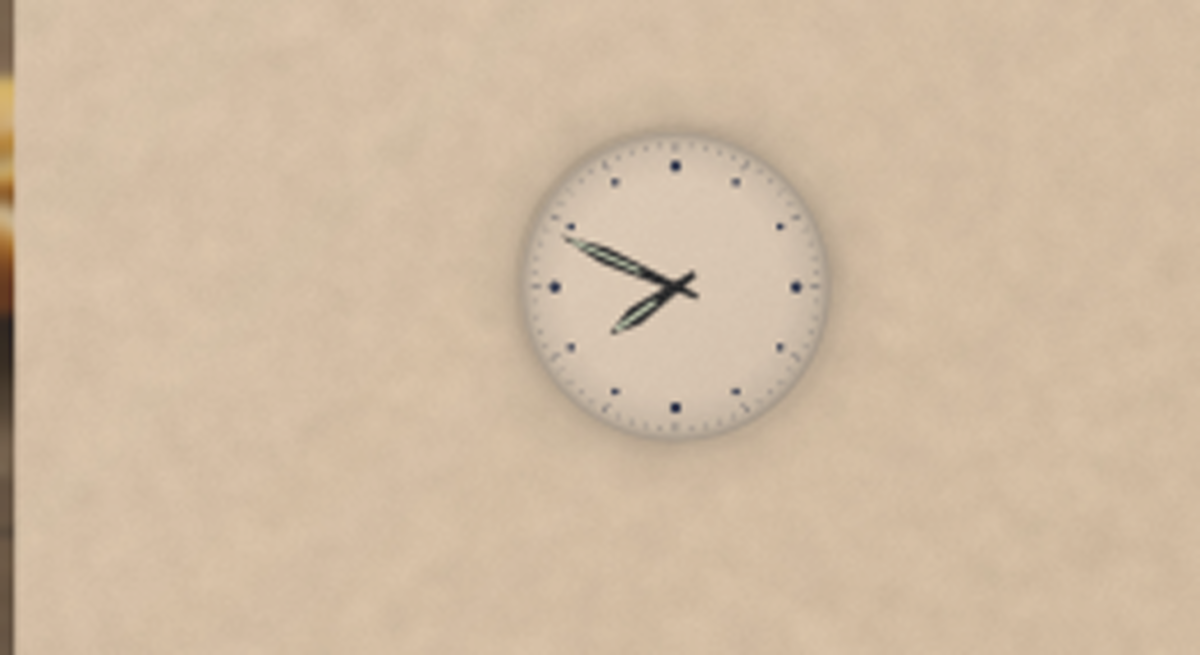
7.49
